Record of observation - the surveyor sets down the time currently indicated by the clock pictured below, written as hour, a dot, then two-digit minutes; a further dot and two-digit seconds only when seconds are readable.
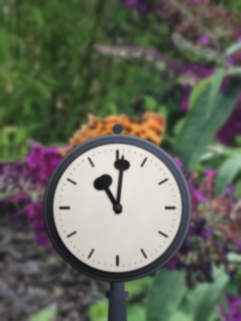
11.01
